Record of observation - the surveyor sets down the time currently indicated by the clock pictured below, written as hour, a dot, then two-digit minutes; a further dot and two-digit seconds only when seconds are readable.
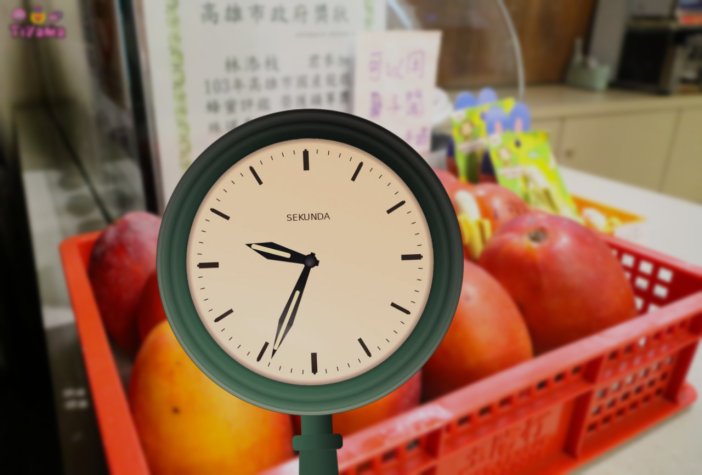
9.34
